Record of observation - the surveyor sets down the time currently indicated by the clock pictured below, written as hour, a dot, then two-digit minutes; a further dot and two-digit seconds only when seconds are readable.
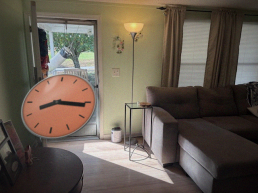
8.16
